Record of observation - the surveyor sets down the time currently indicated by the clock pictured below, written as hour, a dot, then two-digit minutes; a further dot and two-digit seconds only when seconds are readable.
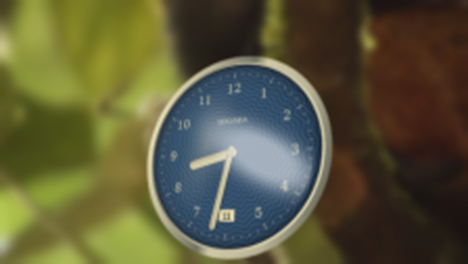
8.32
